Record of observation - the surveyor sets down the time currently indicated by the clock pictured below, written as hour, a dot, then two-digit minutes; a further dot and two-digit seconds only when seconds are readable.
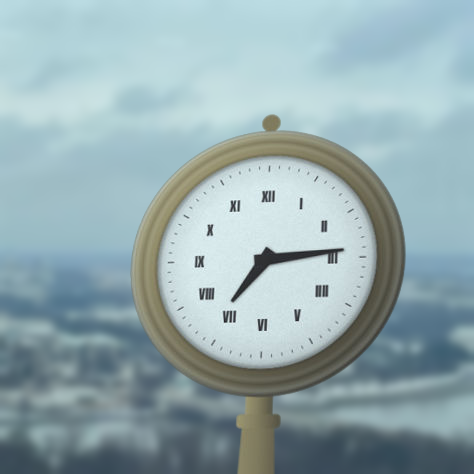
7.14
